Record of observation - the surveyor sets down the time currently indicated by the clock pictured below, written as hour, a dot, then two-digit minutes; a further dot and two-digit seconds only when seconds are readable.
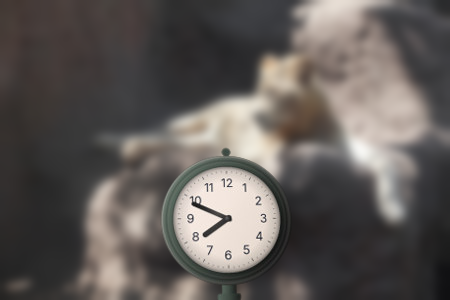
7.49
